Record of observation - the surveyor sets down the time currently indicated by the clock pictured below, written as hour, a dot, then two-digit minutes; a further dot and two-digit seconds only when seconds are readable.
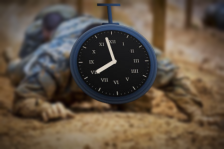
7.58
